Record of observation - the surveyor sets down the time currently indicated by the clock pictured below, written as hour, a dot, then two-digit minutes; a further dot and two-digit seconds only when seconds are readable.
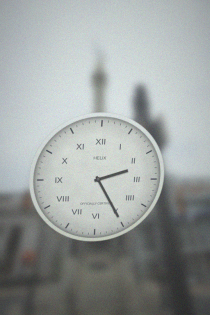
2.25
